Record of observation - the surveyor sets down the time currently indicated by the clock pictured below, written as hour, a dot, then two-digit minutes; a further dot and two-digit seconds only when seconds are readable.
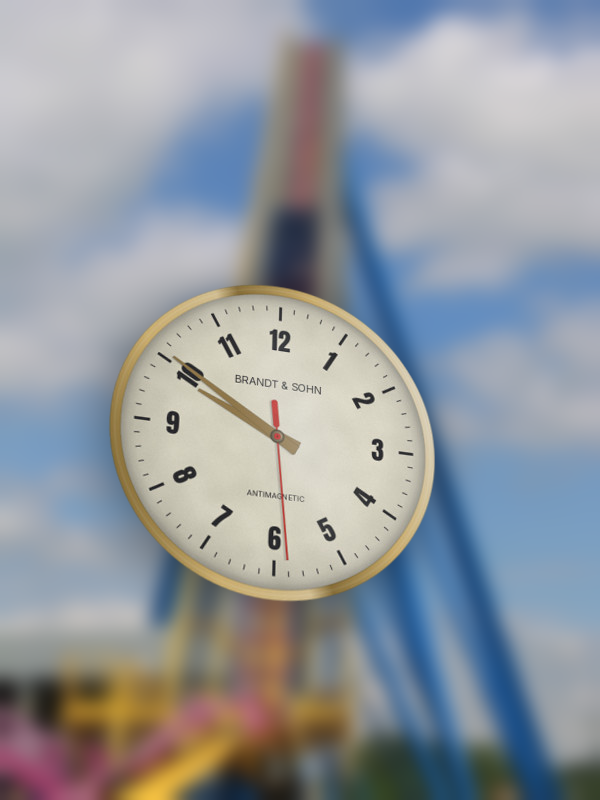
9.50.29
